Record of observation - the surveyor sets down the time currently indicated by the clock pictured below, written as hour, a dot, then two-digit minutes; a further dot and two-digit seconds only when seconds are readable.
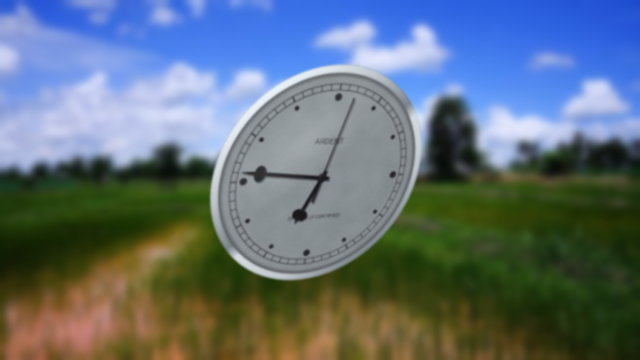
6.46.02
